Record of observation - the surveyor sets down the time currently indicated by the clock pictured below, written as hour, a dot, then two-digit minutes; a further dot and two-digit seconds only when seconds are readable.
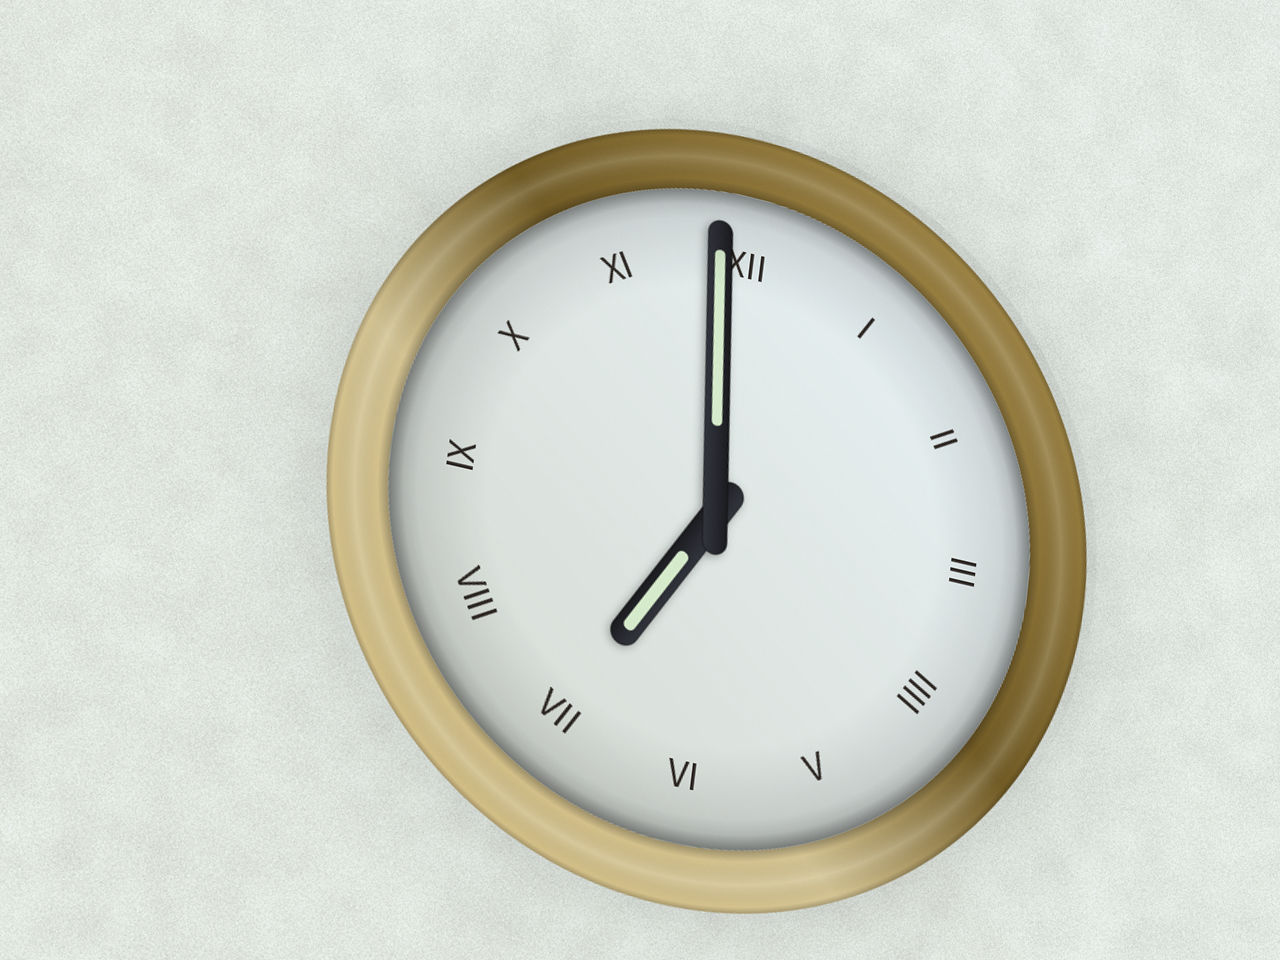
6.59
